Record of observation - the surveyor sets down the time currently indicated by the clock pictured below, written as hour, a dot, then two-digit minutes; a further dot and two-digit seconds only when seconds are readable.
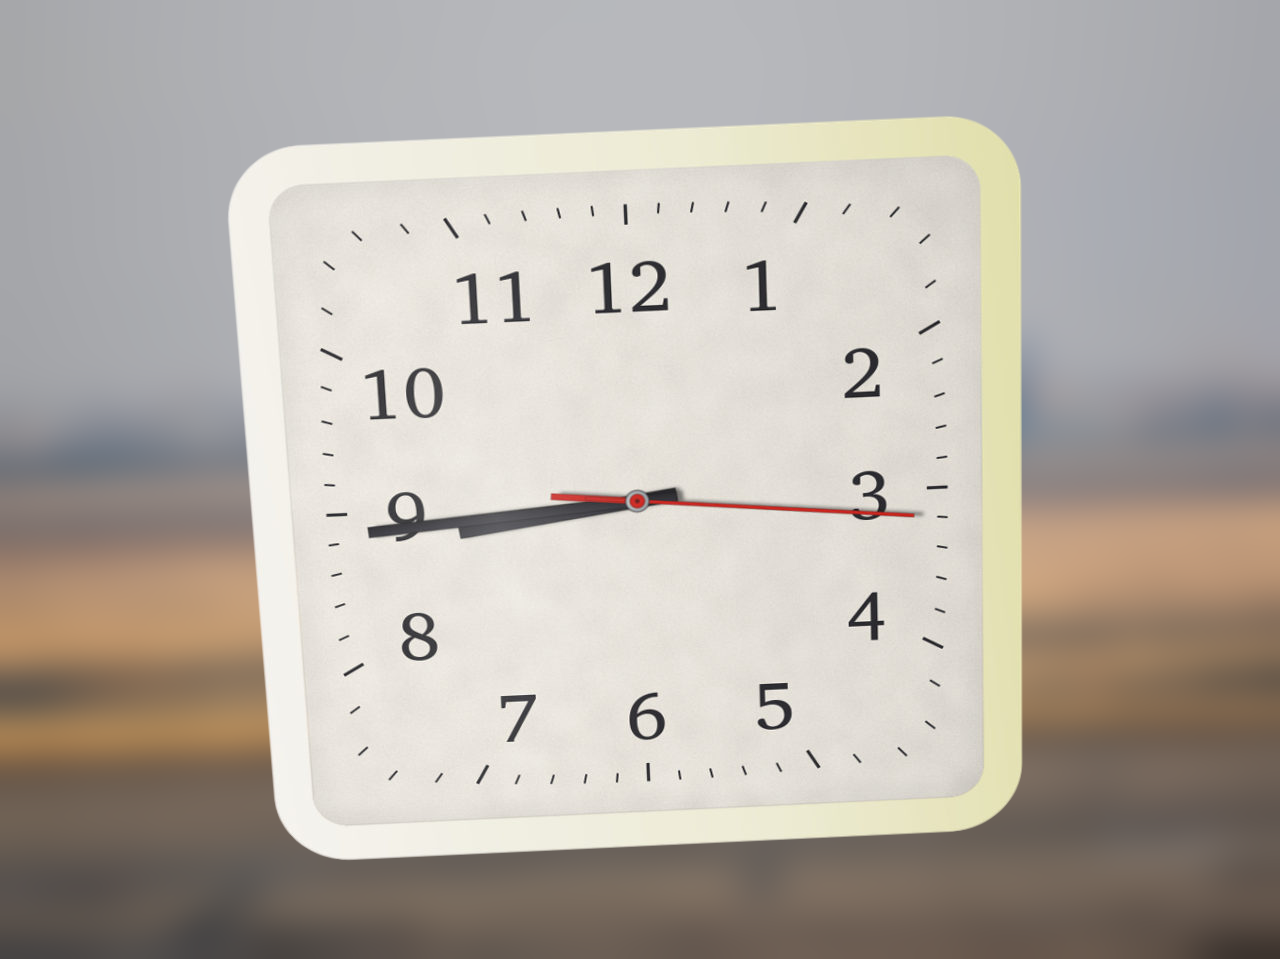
8.44.16
